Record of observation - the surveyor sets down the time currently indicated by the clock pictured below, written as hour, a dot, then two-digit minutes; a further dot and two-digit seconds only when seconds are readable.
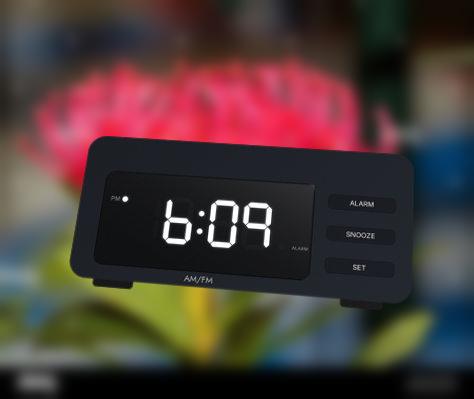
6.09
